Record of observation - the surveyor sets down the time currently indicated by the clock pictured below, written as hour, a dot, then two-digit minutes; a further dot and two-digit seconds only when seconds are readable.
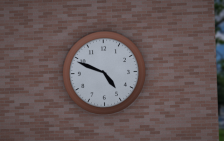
4.49
